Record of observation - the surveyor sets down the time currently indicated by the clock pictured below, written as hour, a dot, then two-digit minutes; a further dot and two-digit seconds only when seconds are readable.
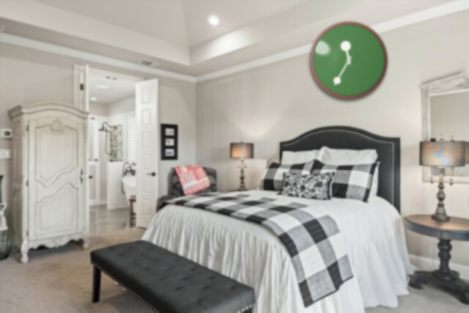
11.35
